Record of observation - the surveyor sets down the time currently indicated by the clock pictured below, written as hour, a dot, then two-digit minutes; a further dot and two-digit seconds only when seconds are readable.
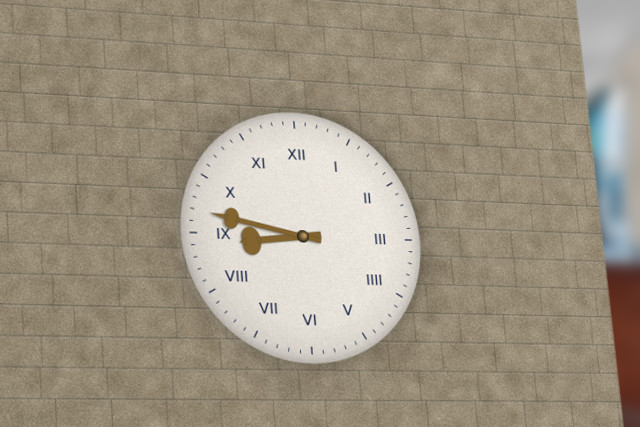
8.47
